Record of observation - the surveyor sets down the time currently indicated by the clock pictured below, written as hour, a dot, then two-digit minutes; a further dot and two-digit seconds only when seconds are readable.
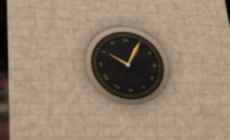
10.05
